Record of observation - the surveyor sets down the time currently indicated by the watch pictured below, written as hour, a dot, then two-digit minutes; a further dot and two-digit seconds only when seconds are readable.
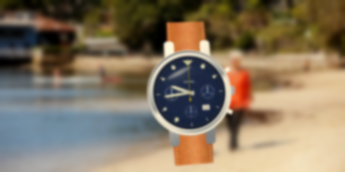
9.44
